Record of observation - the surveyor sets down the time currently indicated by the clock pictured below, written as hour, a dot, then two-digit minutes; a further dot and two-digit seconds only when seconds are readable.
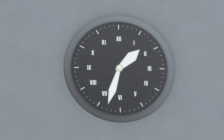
1.33
